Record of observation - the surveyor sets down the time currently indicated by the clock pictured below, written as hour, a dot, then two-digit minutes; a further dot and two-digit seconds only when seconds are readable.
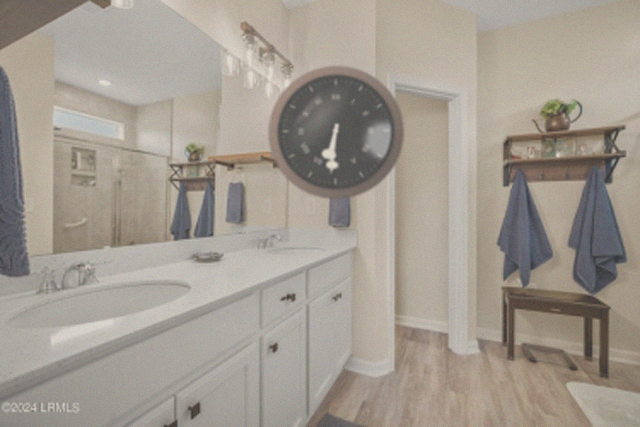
6.31
